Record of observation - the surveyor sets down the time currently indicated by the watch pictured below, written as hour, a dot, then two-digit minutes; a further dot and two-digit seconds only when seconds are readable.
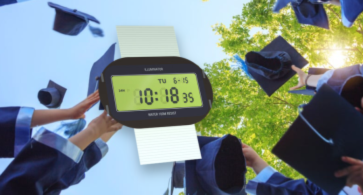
10.18.35
